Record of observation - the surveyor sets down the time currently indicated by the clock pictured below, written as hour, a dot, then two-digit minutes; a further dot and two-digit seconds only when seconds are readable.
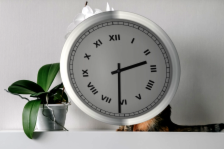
2.31
